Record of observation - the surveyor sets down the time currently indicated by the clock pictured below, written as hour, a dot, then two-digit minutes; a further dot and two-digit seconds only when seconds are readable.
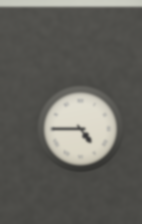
4.45
